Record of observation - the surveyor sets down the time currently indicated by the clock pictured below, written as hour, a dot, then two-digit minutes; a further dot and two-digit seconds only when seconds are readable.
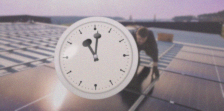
11.01
